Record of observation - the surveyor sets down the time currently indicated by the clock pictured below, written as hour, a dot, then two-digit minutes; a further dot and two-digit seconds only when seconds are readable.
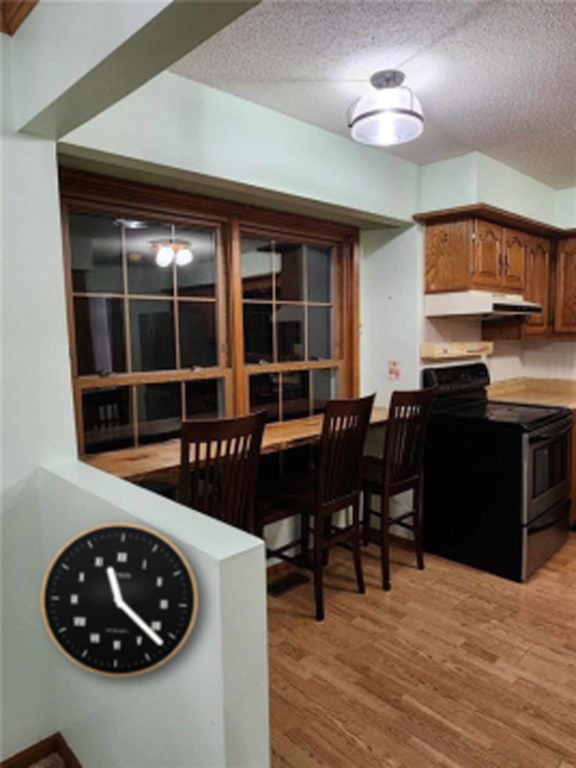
11.22
